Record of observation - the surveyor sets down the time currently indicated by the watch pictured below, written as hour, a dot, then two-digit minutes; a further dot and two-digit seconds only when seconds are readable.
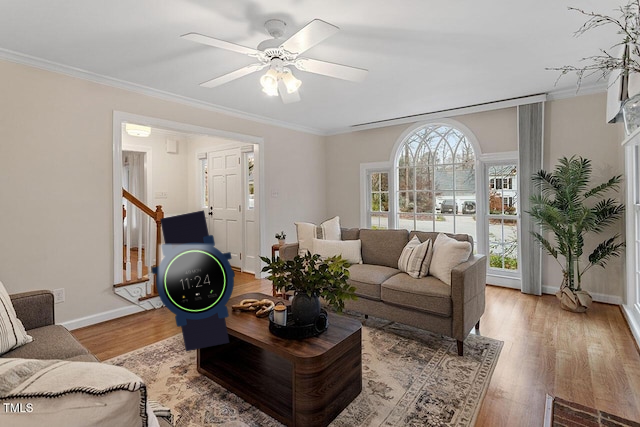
11.24
